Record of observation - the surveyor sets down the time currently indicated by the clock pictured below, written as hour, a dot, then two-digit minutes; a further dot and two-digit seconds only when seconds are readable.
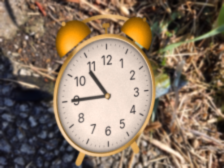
10.45
